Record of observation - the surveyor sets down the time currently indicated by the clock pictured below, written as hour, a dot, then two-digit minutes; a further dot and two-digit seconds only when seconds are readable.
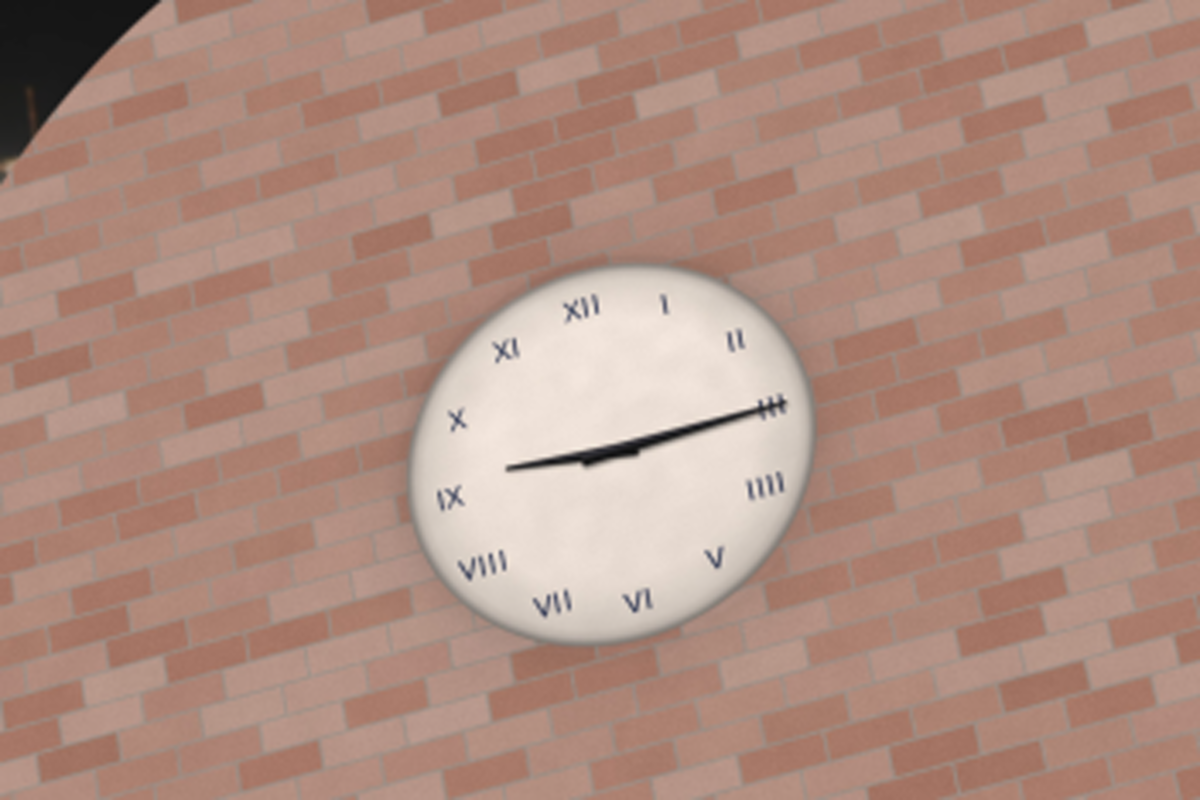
9.15
